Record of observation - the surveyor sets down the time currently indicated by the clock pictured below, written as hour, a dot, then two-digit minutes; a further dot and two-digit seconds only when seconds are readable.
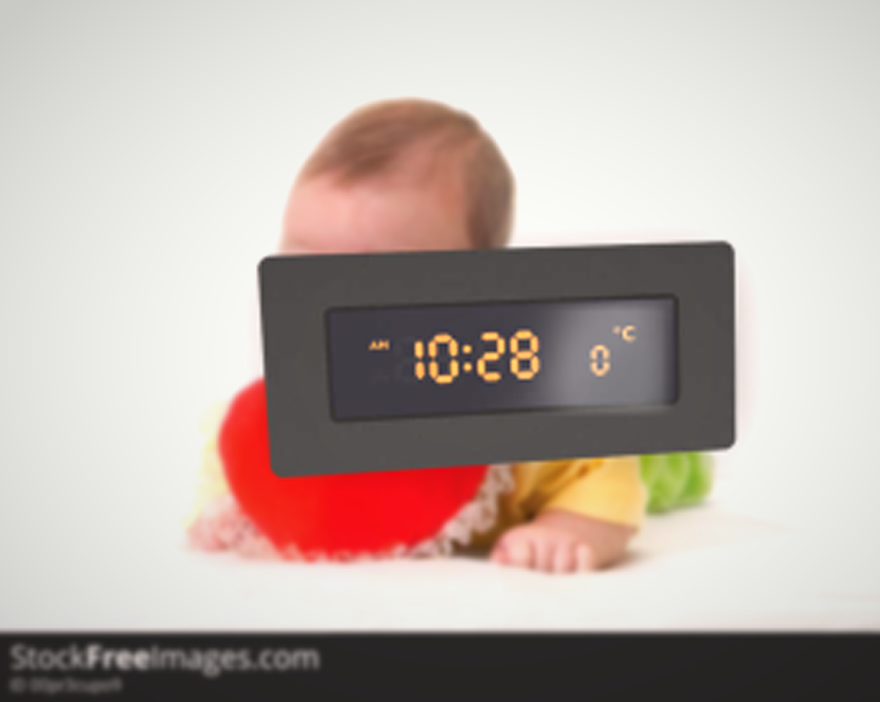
10.28
